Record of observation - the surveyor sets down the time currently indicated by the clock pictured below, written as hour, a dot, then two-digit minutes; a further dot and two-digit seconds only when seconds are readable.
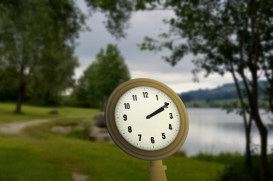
2.10
